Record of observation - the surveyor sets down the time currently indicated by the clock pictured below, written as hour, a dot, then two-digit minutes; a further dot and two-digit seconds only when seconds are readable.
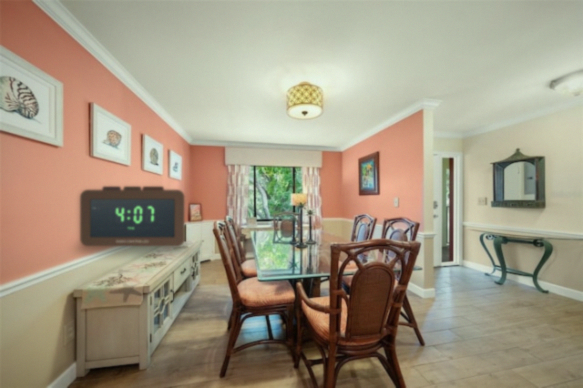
4.07
